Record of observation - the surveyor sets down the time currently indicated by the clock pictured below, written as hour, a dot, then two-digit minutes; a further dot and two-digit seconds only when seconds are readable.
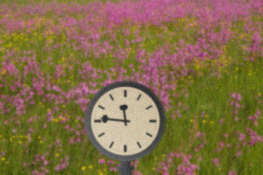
11.46
